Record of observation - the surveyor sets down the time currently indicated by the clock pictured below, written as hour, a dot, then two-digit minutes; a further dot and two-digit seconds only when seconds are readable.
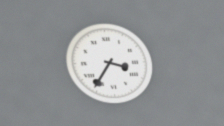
3.36
